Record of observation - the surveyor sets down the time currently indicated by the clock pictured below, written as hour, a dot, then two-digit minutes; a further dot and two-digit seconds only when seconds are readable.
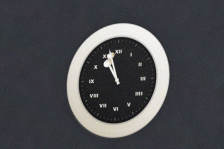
10.57
